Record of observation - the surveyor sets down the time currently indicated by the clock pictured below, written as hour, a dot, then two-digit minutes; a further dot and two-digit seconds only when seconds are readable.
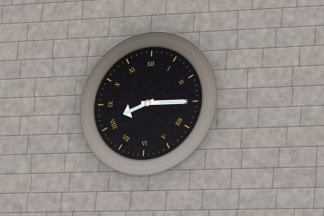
8.15
